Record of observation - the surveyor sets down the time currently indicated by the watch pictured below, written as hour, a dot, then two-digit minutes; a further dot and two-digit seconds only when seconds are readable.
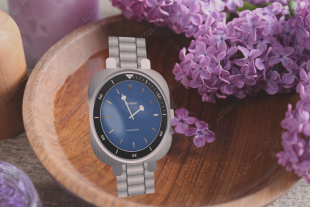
1.56
